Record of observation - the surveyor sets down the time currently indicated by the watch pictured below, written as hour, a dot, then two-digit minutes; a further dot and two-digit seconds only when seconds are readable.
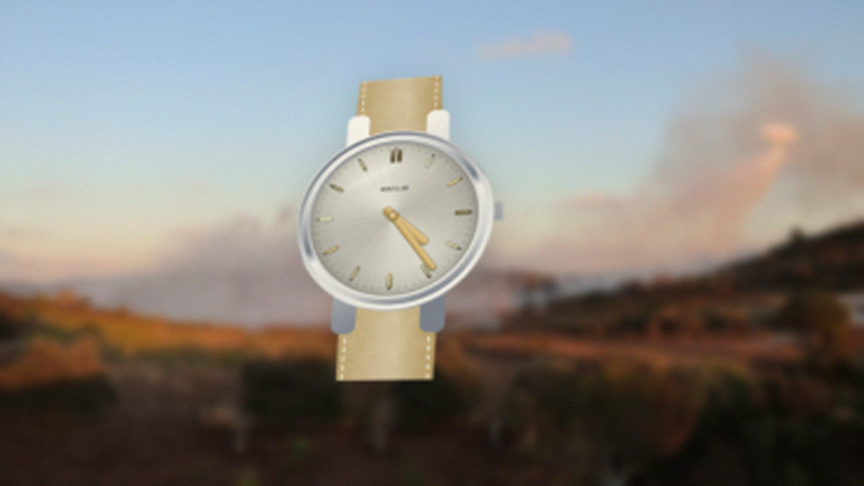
4.24
